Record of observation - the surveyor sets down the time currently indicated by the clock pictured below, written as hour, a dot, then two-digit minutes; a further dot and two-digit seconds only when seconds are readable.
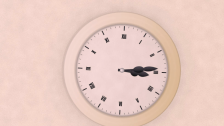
3.14
